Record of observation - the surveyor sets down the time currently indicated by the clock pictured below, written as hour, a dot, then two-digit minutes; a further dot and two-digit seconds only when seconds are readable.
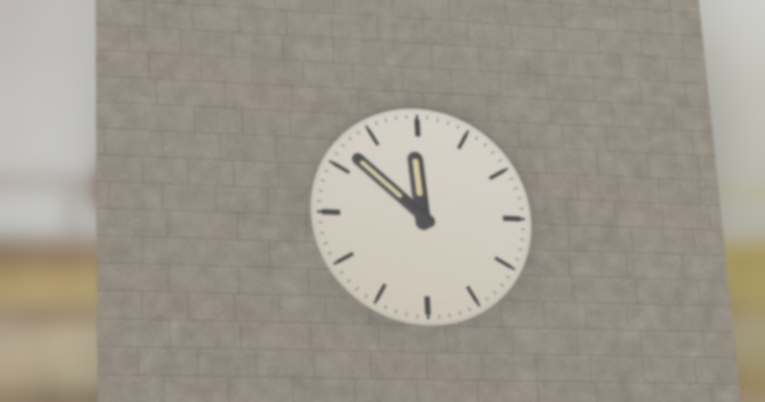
11.52
